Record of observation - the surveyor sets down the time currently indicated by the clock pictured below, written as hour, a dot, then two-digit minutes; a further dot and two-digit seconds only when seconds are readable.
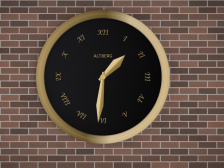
1.31
